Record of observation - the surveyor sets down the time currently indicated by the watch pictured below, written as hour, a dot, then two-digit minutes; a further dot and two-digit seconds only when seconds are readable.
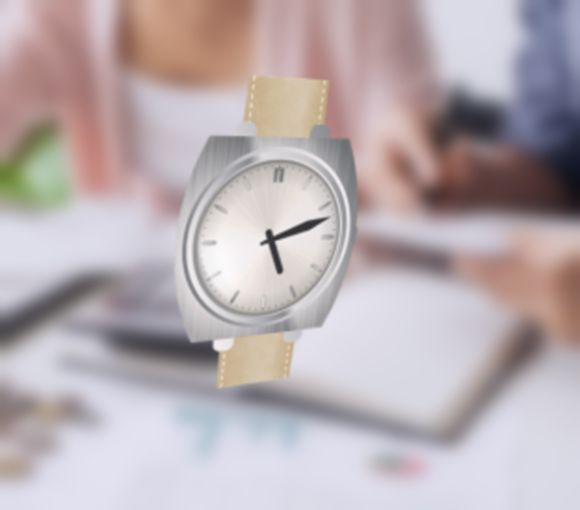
5.12
